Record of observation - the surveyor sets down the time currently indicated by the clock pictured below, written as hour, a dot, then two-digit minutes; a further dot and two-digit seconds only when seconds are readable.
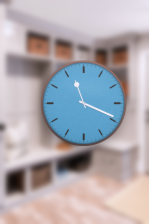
11.19
